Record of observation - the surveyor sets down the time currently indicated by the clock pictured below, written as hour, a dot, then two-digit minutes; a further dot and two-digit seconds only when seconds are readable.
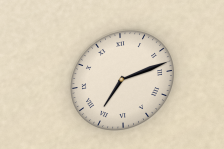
7.13
